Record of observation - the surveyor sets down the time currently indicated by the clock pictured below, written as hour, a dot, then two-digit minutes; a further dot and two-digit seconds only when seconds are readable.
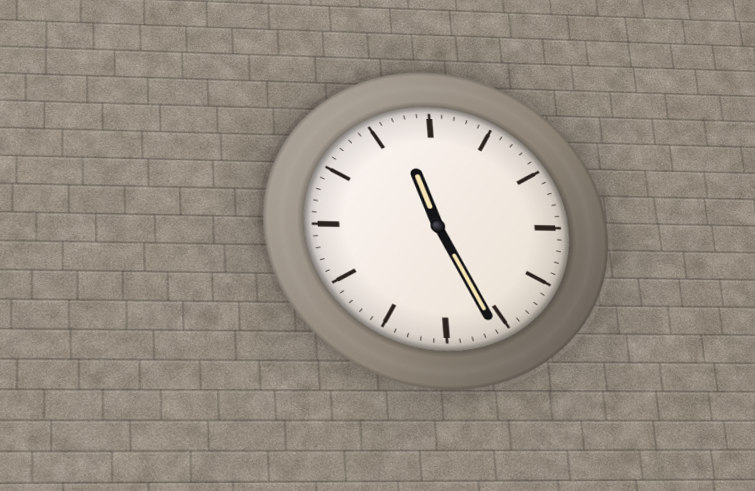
11.26
